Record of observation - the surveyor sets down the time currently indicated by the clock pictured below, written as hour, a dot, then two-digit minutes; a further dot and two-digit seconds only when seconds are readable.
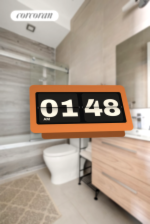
1.48
